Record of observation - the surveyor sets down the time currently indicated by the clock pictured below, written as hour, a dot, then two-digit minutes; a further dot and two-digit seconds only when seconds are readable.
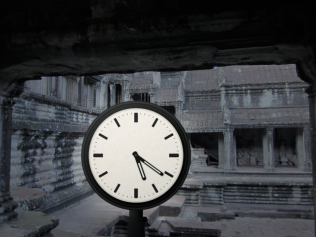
5.21
